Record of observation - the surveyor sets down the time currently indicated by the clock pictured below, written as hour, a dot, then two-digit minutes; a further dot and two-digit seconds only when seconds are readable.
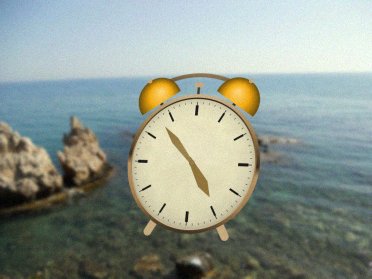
4.53
